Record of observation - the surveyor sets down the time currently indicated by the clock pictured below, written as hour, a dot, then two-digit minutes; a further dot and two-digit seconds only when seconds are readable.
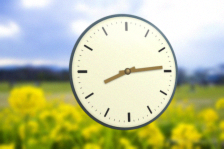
8.14
